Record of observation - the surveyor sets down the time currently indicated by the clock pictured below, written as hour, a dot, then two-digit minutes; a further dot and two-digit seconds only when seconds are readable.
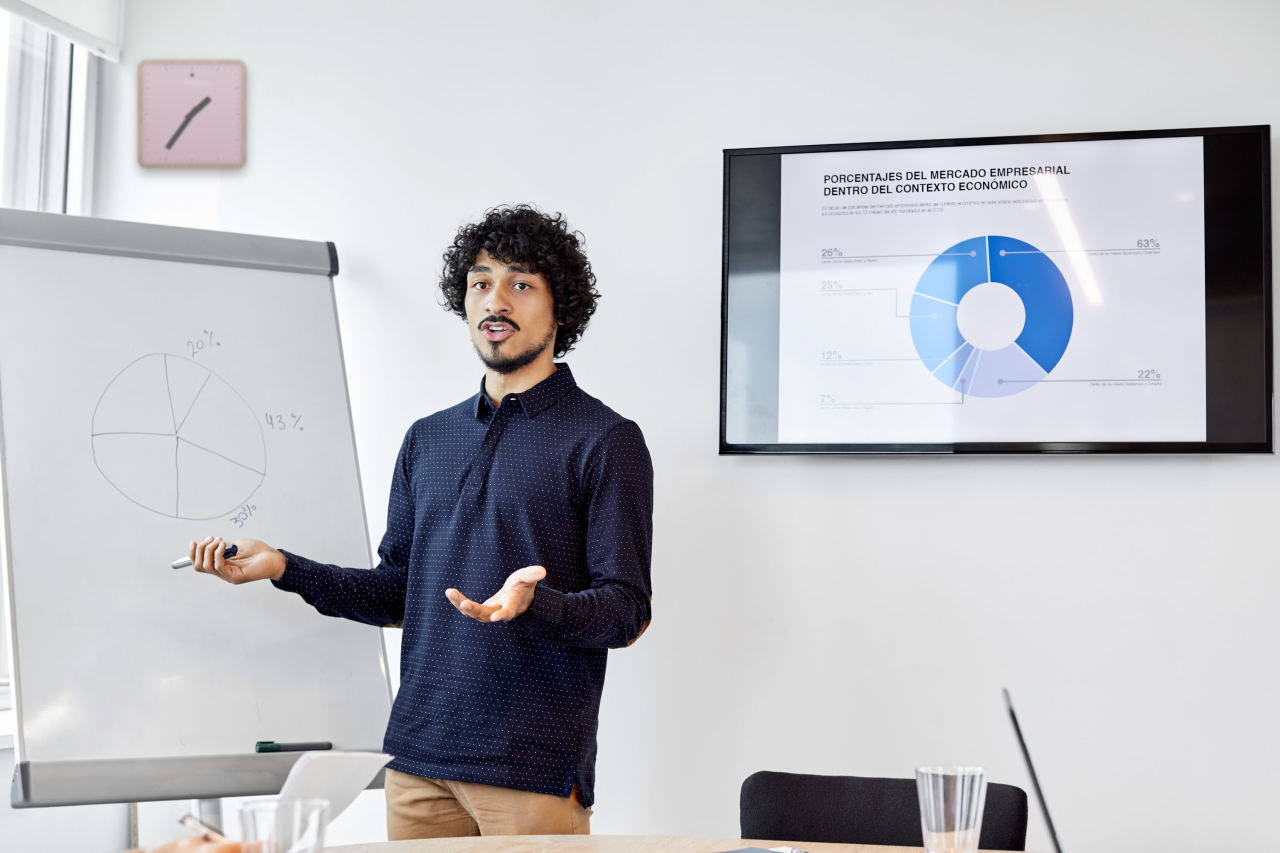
1.36
